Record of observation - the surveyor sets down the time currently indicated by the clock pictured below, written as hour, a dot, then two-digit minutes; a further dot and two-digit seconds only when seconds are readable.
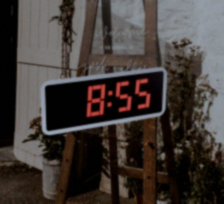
8.55
